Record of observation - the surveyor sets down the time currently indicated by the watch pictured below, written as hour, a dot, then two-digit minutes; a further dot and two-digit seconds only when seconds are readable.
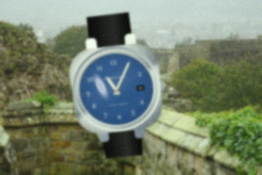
11.05
